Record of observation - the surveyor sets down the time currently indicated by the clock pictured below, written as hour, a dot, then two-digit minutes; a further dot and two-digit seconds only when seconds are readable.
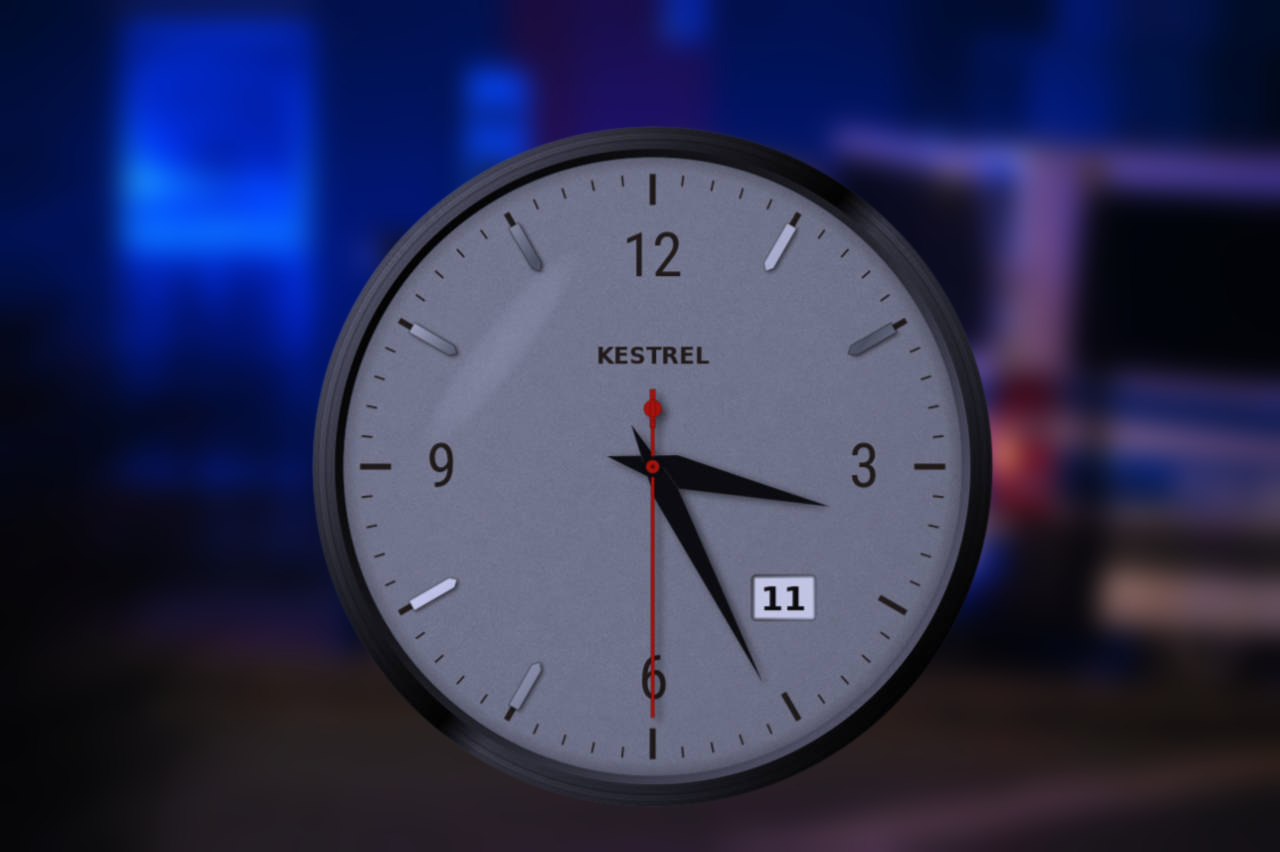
3.25.30
